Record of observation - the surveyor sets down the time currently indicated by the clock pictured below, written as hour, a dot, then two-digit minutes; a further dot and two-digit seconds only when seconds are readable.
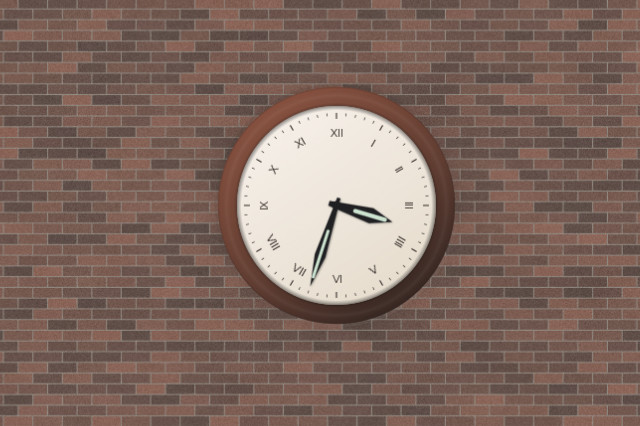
3.33
